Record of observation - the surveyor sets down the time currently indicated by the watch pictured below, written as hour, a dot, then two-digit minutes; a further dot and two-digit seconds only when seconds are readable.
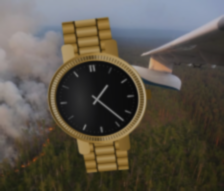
1.23
